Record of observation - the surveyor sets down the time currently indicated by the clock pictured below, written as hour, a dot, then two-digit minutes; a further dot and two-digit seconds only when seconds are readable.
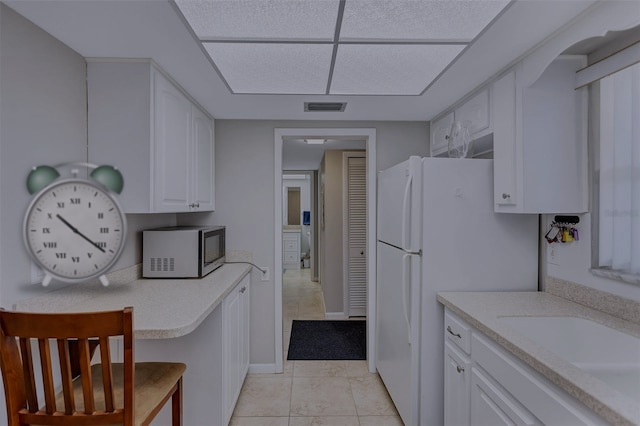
10.21
